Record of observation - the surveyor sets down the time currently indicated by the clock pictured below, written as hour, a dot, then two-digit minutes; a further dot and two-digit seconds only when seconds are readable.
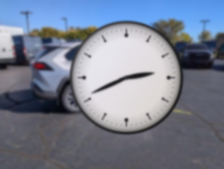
2.41
